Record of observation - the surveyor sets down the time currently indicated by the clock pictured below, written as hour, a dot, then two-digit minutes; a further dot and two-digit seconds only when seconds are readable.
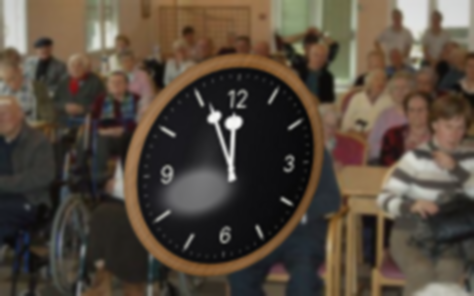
11.56
